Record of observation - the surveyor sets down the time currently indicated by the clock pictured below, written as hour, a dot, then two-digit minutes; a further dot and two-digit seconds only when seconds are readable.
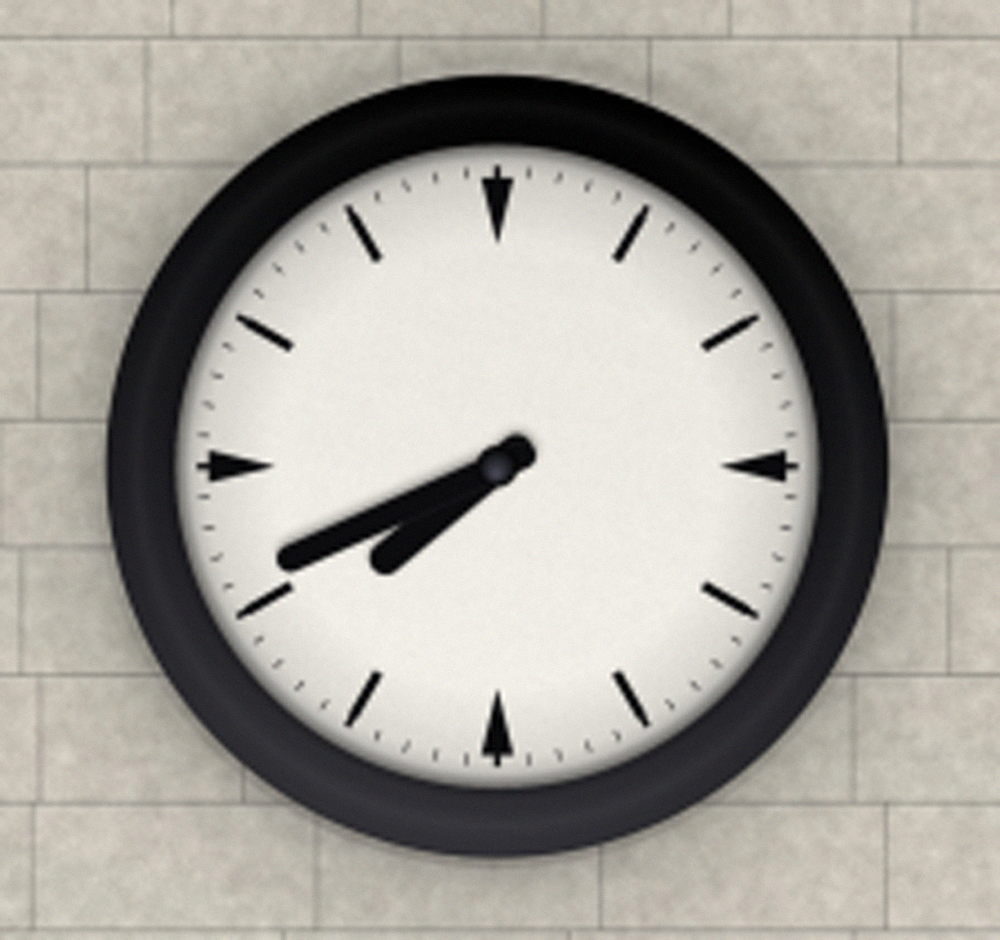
7.41
